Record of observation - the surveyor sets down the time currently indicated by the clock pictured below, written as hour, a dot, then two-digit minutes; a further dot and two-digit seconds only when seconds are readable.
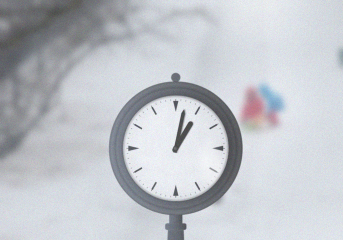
1.02
